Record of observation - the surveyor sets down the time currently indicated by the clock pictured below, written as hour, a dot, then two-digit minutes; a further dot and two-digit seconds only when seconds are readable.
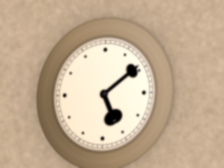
5.09
